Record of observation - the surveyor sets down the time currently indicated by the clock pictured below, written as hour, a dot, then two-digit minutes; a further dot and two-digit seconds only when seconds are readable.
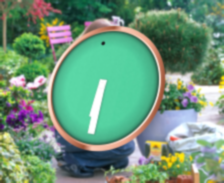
6.32
